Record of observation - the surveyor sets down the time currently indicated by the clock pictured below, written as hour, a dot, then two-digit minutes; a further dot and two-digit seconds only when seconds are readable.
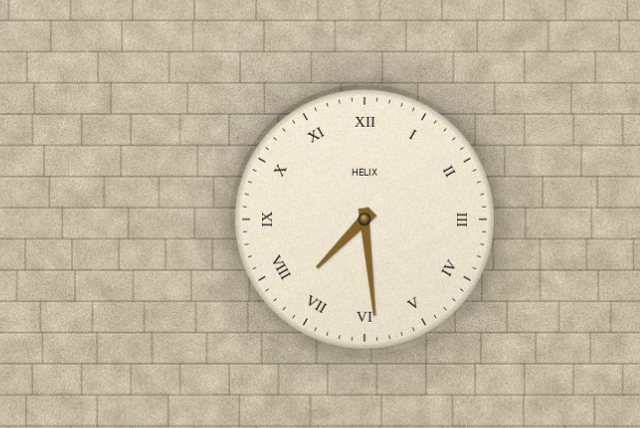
7.29
